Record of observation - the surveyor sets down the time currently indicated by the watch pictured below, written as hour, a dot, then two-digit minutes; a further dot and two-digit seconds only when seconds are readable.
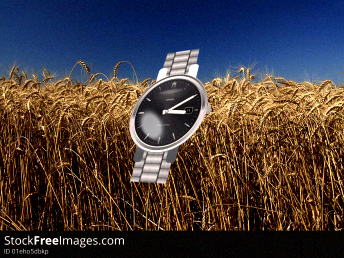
3.10
